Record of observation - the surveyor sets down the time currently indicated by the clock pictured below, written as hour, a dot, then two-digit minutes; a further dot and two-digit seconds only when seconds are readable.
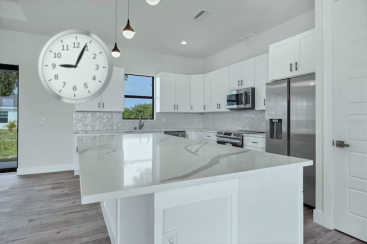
9.04
